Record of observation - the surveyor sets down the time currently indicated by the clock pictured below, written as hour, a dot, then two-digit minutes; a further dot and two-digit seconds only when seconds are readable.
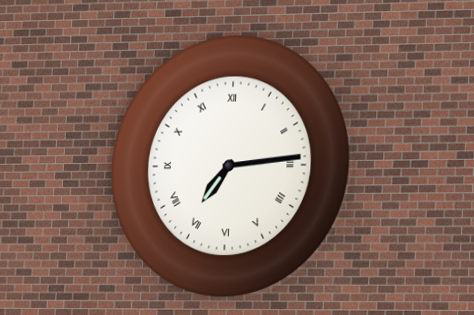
7.14
